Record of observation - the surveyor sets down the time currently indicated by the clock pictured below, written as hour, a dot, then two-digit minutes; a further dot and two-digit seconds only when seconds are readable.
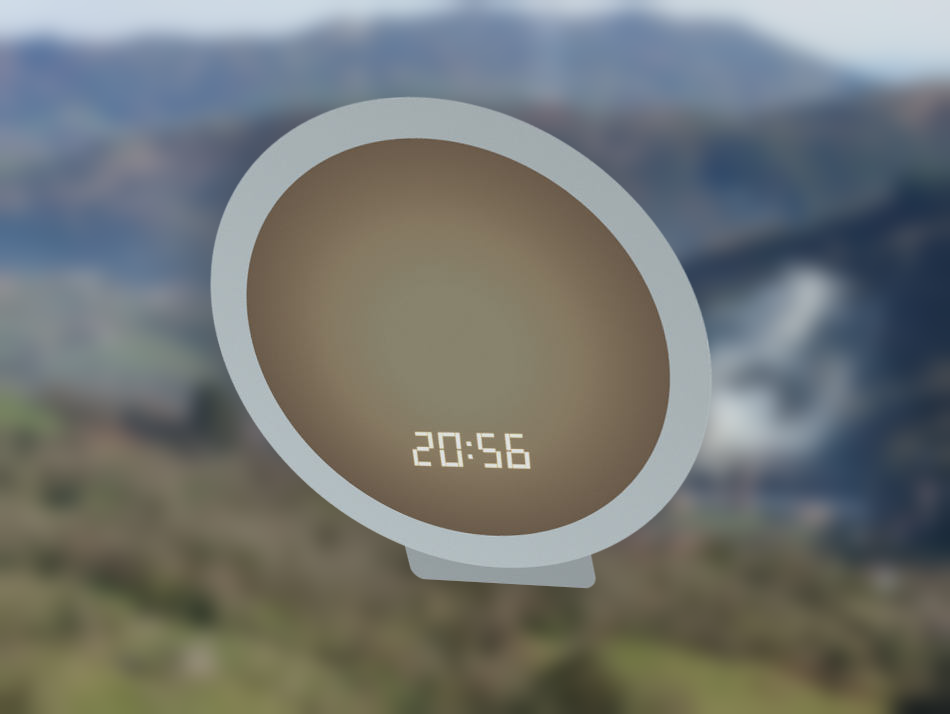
20.56
